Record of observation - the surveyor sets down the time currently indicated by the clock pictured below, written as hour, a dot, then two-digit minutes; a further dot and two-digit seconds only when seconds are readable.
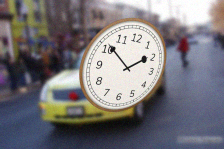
1.51
